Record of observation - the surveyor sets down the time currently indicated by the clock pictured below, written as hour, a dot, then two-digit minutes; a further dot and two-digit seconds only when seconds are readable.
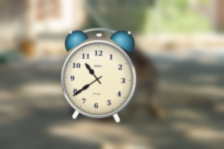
10.39
